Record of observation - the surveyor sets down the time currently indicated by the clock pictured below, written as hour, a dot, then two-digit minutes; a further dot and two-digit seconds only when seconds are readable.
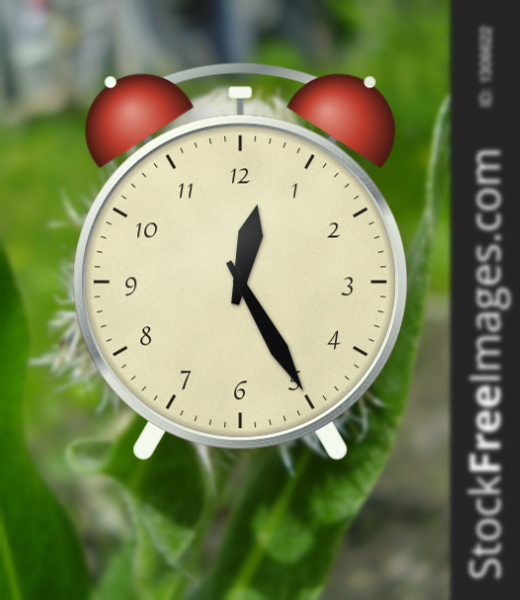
12.25
